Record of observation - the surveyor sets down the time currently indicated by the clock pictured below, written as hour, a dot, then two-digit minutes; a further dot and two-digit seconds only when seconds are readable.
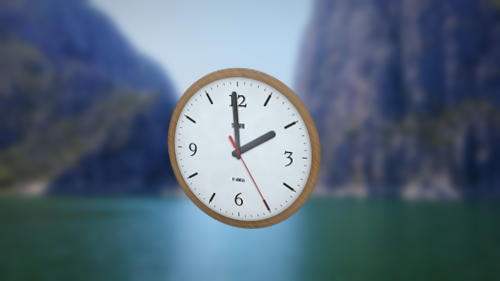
1.59.25
